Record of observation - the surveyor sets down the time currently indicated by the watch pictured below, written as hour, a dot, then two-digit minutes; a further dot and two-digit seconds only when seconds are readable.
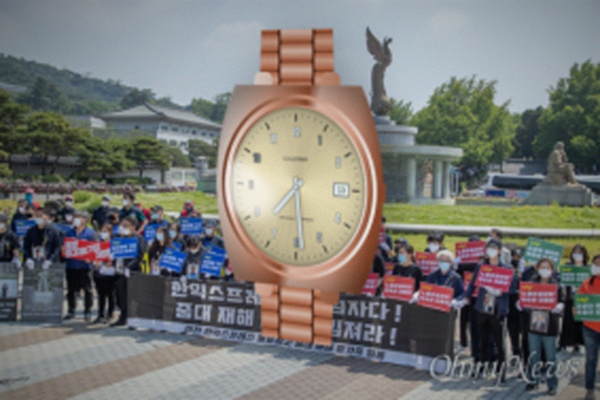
7.29
